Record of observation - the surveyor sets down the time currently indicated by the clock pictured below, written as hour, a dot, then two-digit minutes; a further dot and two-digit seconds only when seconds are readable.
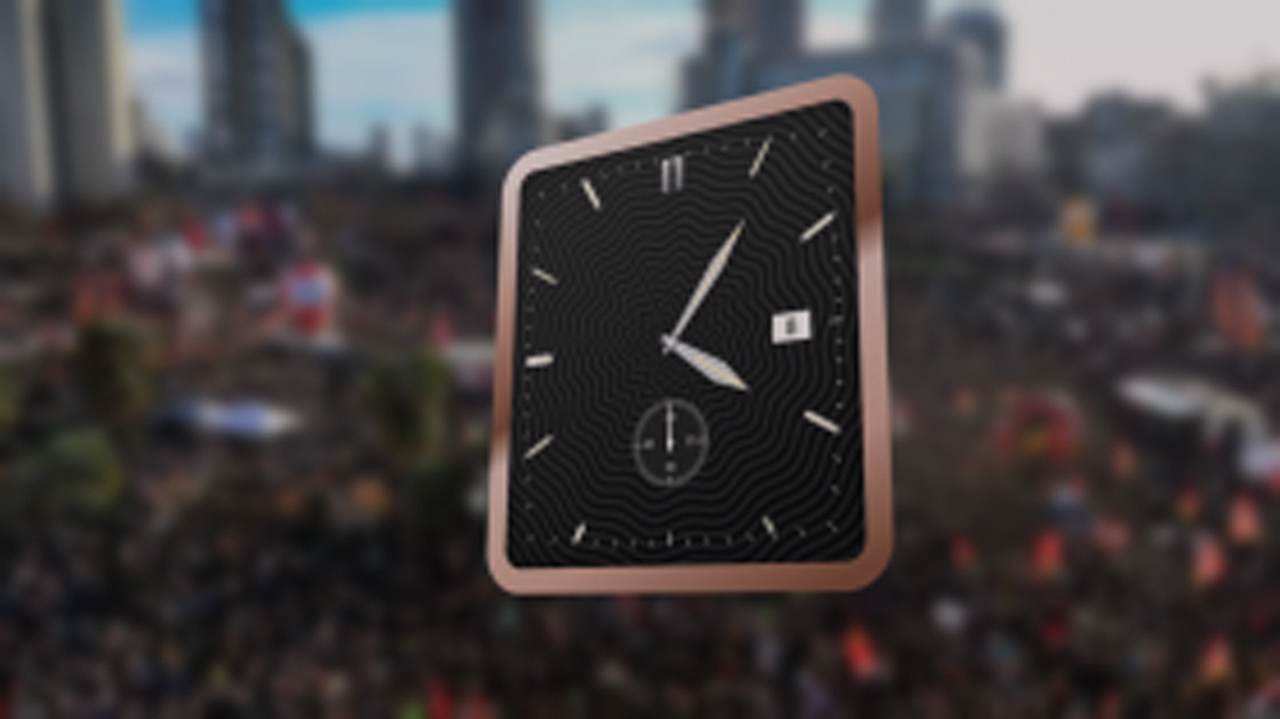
4.06
